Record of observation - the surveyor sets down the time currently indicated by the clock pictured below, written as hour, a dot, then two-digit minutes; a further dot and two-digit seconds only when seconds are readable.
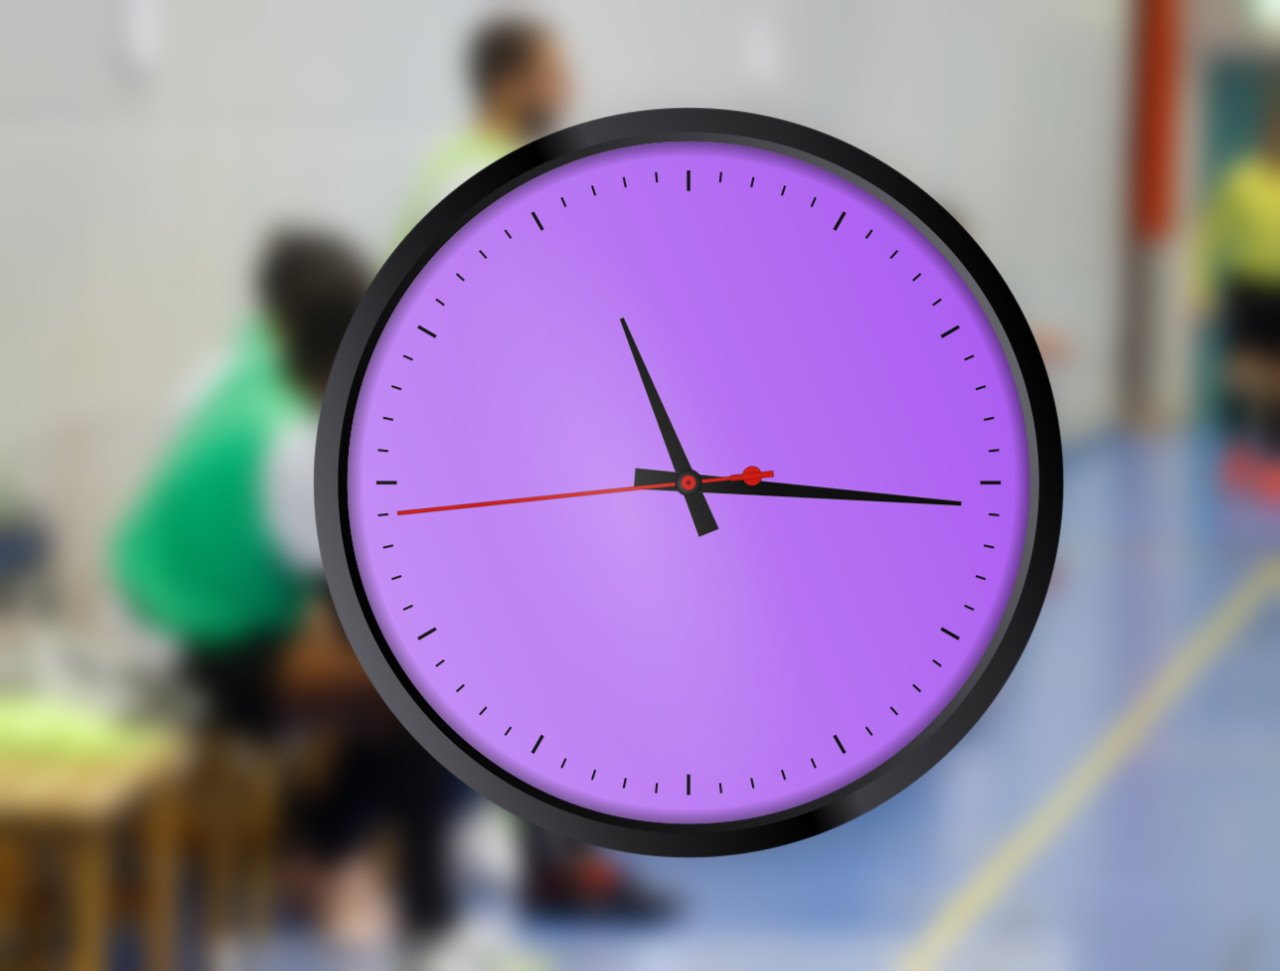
11.15.44
